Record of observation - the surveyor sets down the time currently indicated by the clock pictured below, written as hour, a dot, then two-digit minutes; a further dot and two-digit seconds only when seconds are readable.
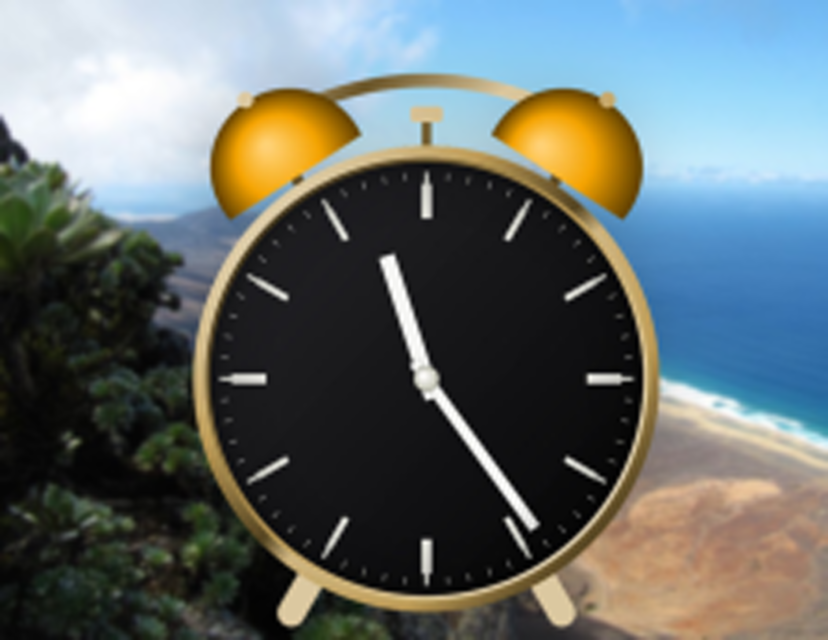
11.24
